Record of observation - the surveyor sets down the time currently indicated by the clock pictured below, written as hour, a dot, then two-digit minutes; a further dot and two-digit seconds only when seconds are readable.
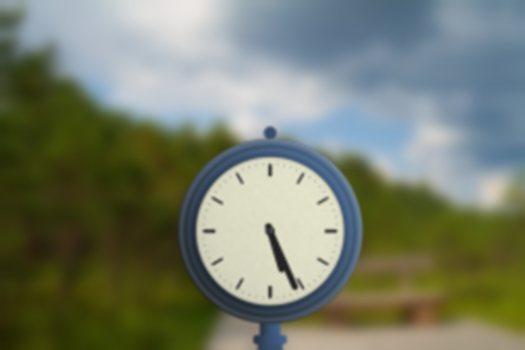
5.26
